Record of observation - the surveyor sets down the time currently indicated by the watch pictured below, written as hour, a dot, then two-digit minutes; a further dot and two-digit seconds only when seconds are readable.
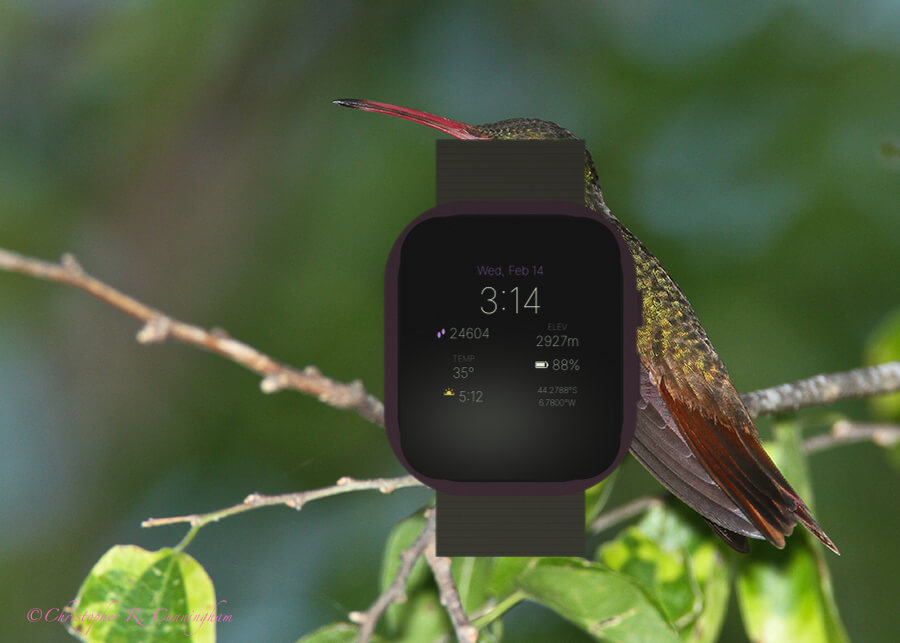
3.14
